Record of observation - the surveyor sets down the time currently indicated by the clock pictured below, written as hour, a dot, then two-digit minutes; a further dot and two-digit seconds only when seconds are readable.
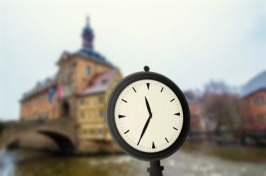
11.35
